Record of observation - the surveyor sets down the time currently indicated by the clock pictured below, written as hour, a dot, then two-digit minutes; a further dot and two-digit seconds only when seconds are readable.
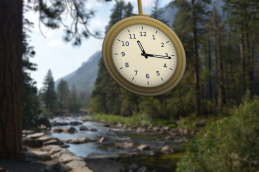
11.16
